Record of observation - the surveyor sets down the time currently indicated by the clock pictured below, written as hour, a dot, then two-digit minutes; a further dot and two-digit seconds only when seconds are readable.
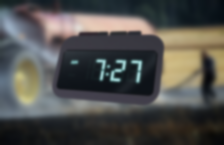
7.27
